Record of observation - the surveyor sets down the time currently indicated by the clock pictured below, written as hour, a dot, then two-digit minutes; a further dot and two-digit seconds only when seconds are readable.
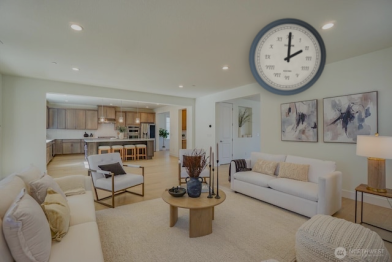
2.00
